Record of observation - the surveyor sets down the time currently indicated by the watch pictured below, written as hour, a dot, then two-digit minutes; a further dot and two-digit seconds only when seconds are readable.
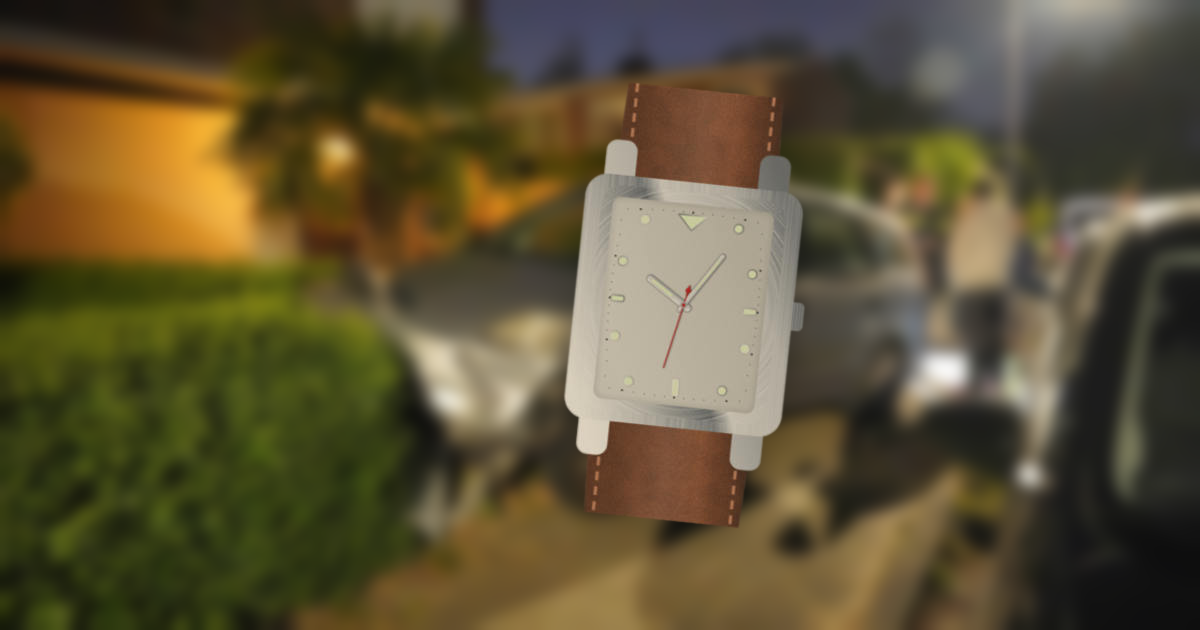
10.05.32
